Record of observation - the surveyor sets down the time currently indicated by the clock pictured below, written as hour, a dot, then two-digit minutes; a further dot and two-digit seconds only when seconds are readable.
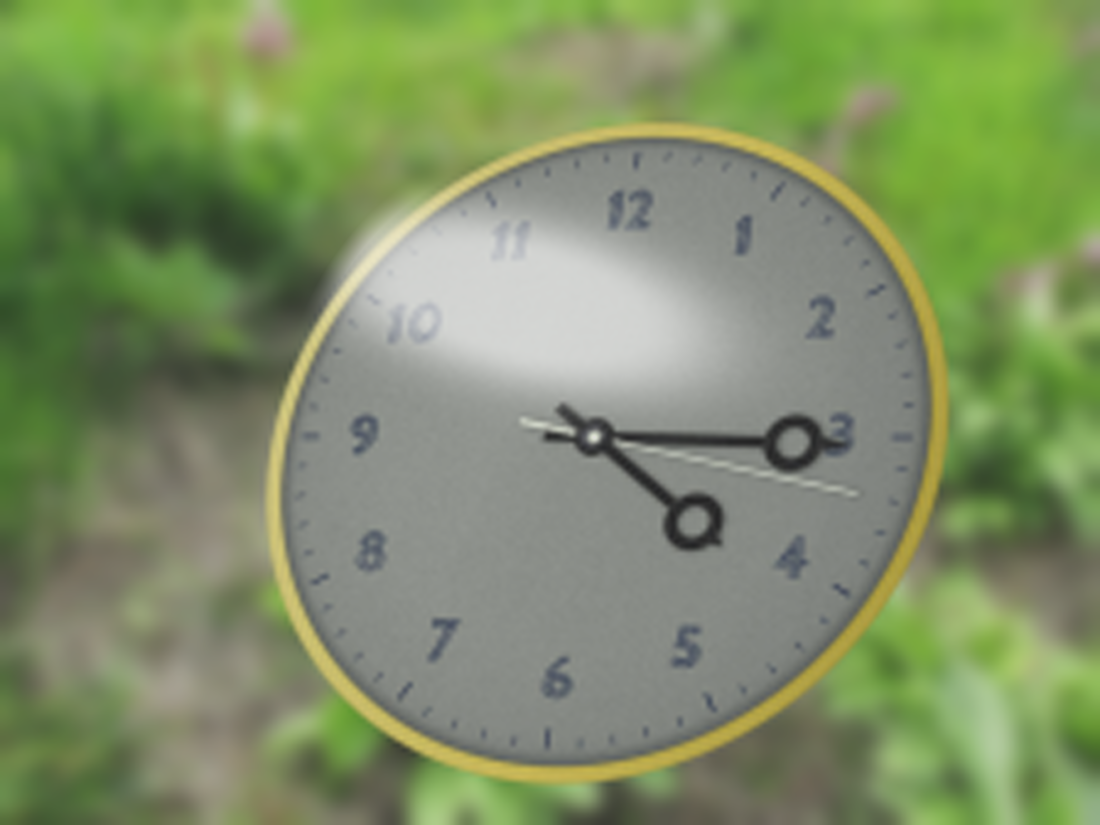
4.15.17
